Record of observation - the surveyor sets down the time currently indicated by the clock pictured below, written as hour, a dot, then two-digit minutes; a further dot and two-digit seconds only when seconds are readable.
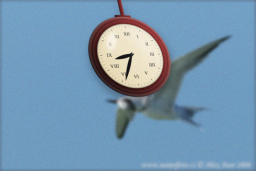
8.34
